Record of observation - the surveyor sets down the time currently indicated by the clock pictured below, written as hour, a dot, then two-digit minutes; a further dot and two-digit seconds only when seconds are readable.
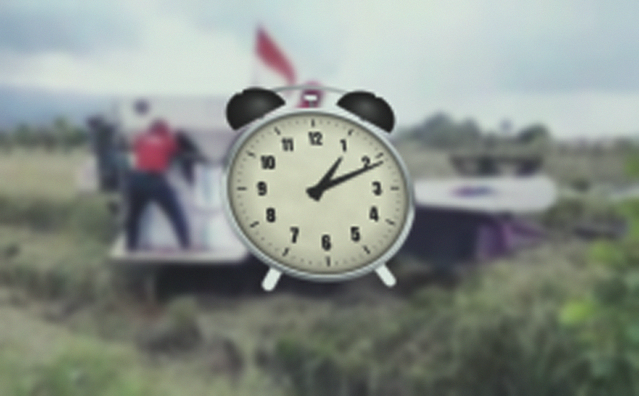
1.11
